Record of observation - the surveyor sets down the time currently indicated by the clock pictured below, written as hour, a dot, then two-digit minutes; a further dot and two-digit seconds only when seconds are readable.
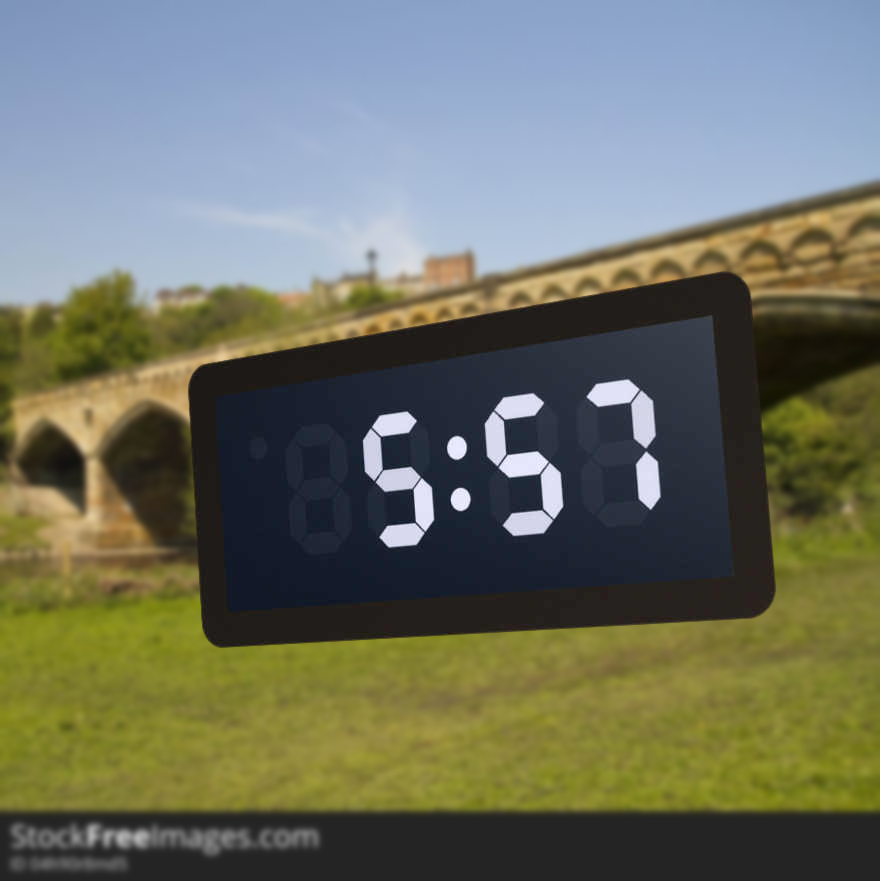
5.57
